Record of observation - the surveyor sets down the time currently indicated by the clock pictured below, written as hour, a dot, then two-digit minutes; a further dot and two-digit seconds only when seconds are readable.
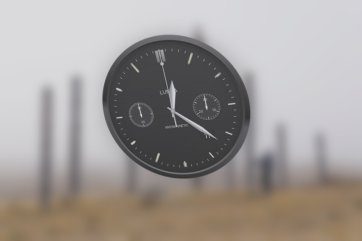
12.22
